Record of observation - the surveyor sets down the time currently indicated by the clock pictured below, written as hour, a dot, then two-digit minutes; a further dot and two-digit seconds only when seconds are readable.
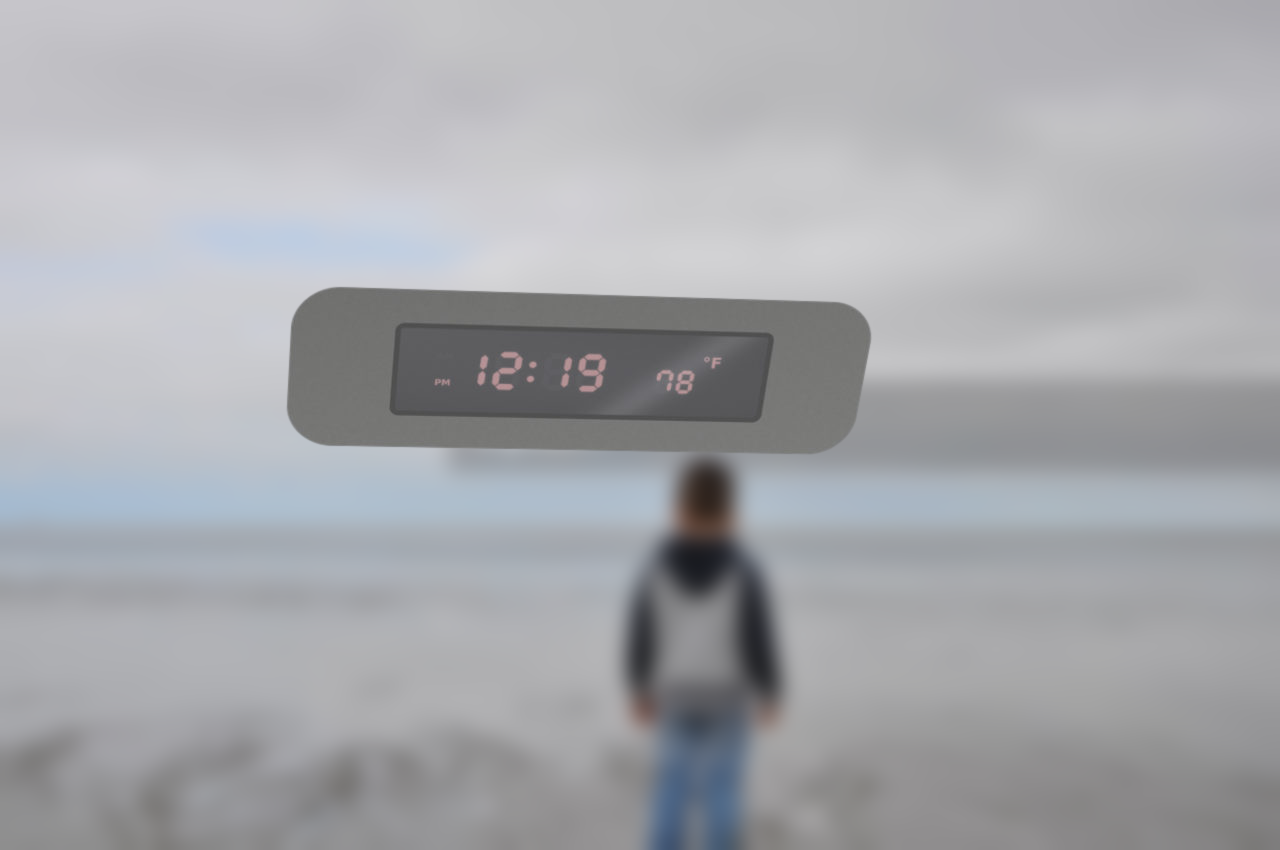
12.19
